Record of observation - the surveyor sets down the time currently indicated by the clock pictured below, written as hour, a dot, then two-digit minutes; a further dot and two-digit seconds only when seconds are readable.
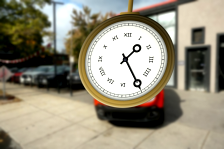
1.25
